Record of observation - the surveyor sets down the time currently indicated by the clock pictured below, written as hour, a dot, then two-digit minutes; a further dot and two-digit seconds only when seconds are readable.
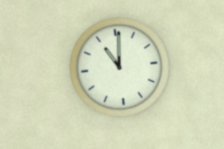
11.01
